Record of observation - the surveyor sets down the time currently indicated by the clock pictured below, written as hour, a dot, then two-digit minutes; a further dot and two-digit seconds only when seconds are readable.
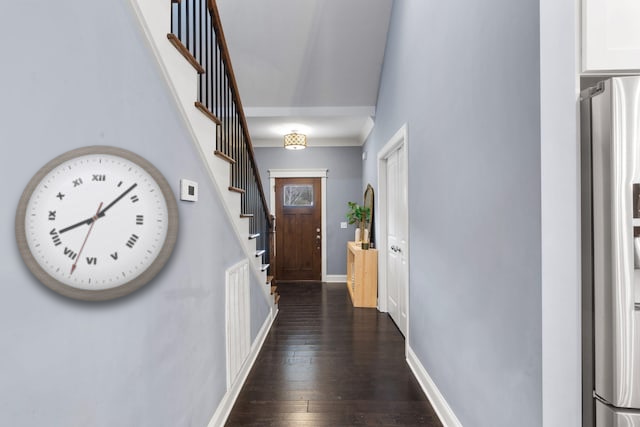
8.07.33
